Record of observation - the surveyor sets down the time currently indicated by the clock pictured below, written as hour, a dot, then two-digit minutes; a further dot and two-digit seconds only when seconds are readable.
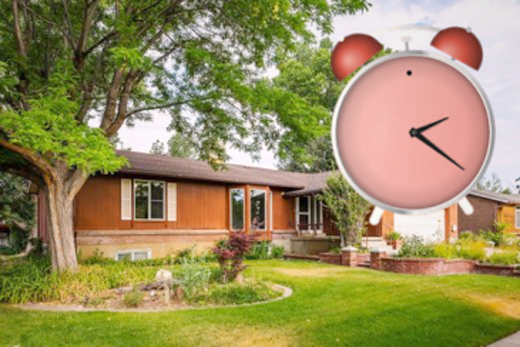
2.22
